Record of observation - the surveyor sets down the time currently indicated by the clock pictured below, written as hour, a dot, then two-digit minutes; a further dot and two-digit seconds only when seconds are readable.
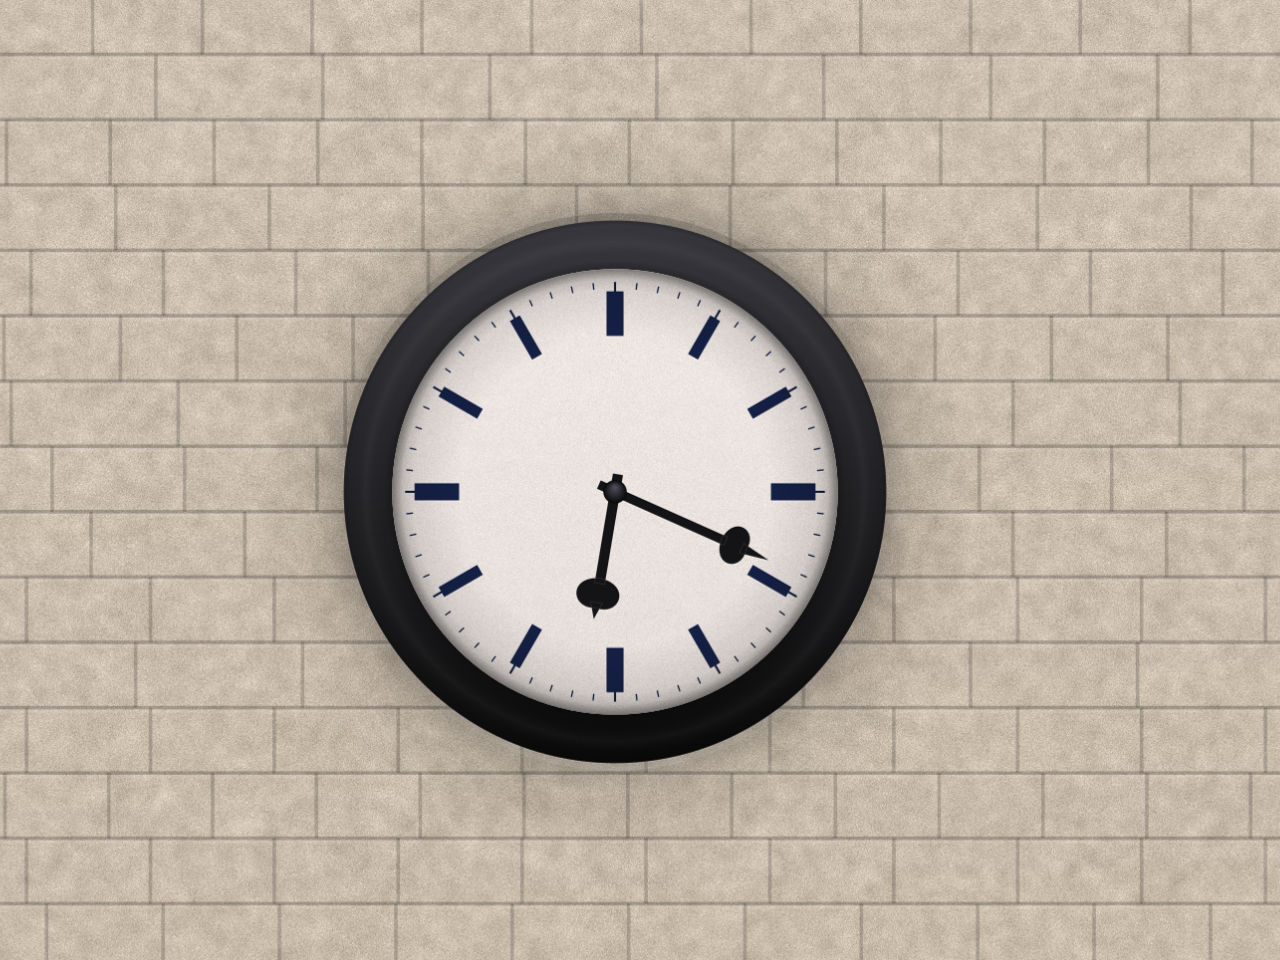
6.19
